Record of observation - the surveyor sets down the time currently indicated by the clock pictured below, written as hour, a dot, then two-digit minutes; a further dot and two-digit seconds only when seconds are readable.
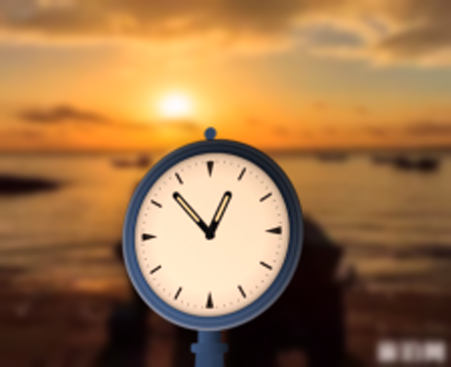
12.53
